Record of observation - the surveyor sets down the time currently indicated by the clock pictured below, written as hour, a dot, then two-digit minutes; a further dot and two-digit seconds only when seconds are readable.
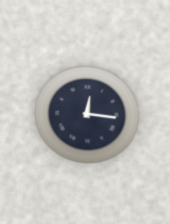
12.16
